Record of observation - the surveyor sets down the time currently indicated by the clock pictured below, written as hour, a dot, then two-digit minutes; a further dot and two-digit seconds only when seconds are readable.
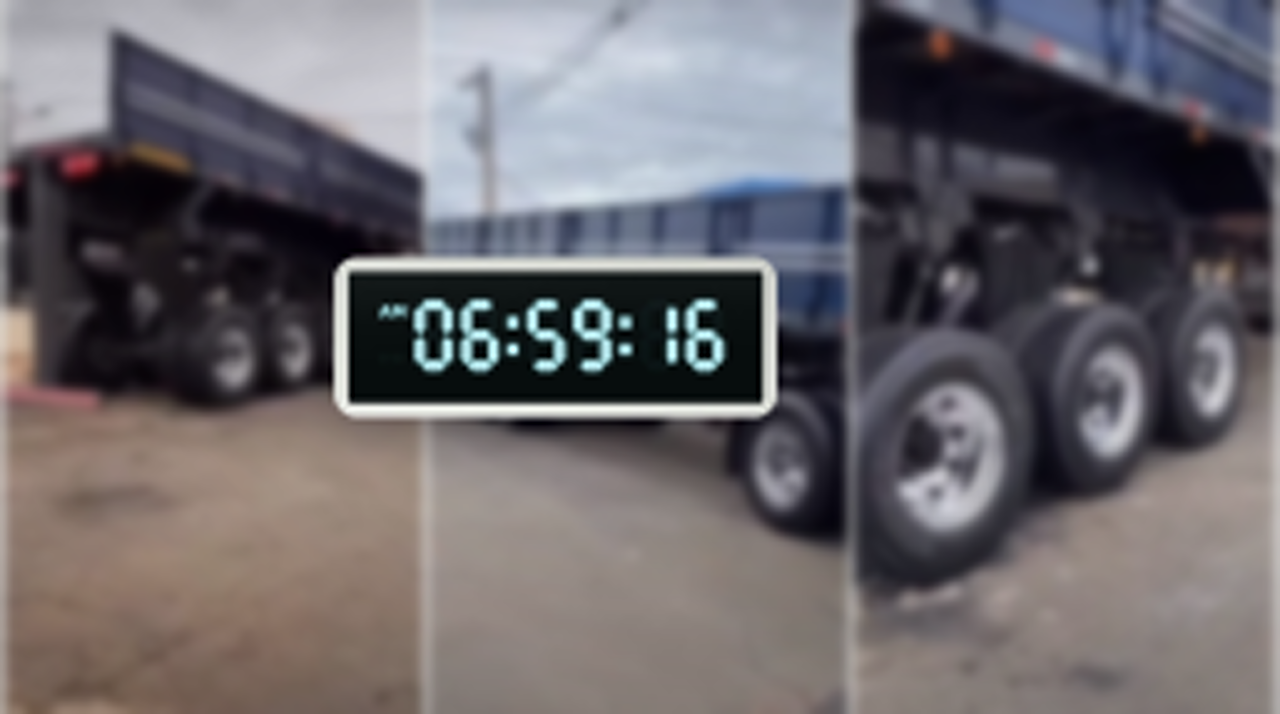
6.59.16
